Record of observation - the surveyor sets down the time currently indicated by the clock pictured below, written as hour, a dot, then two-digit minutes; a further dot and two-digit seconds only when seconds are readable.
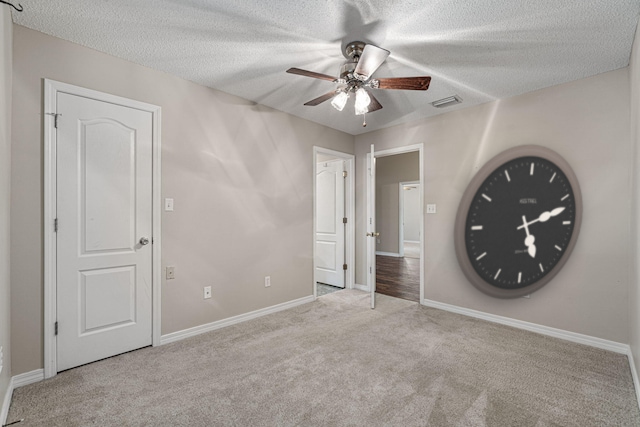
5.12
